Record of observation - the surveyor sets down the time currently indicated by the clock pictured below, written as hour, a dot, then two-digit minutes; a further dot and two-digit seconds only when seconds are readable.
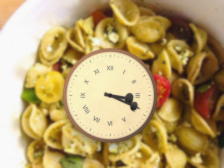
3.19
